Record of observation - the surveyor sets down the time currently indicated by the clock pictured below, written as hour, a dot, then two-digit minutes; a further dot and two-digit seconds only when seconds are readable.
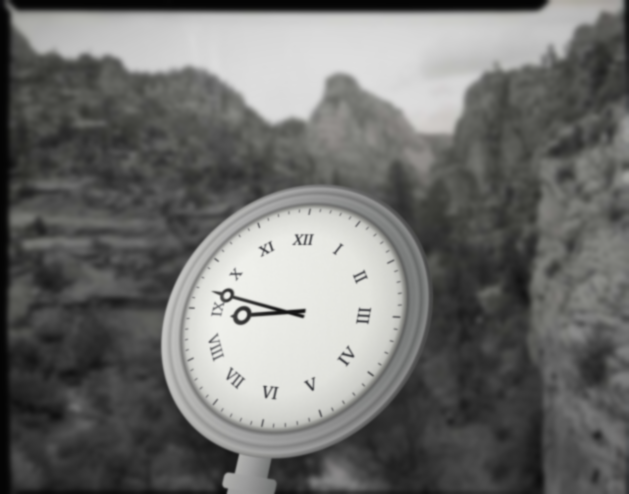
8.47
